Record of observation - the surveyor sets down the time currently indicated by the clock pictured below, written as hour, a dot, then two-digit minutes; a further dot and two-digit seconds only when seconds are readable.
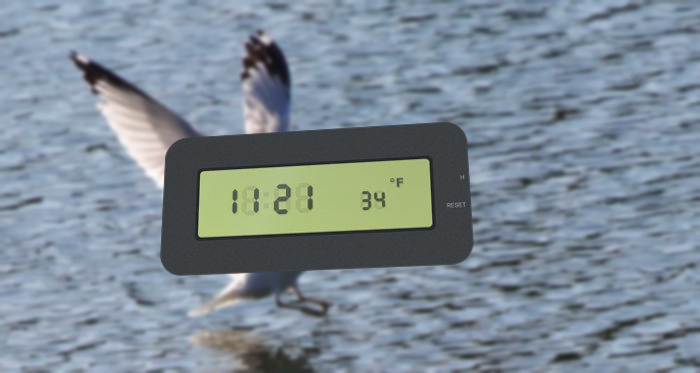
11.21
